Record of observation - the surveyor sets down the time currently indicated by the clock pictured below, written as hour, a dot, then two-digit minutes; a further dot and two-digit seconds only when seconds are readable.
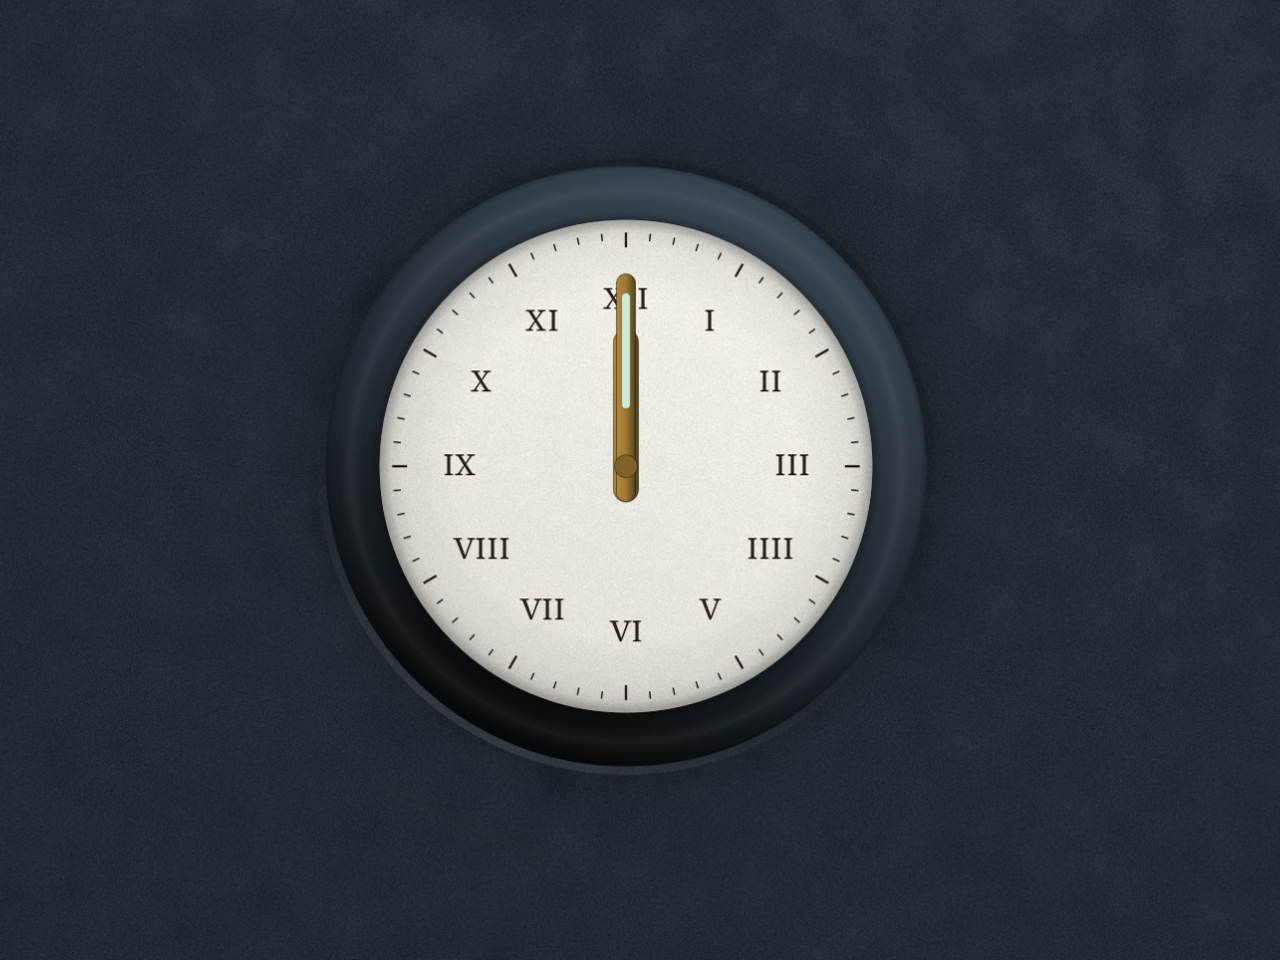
12.00
